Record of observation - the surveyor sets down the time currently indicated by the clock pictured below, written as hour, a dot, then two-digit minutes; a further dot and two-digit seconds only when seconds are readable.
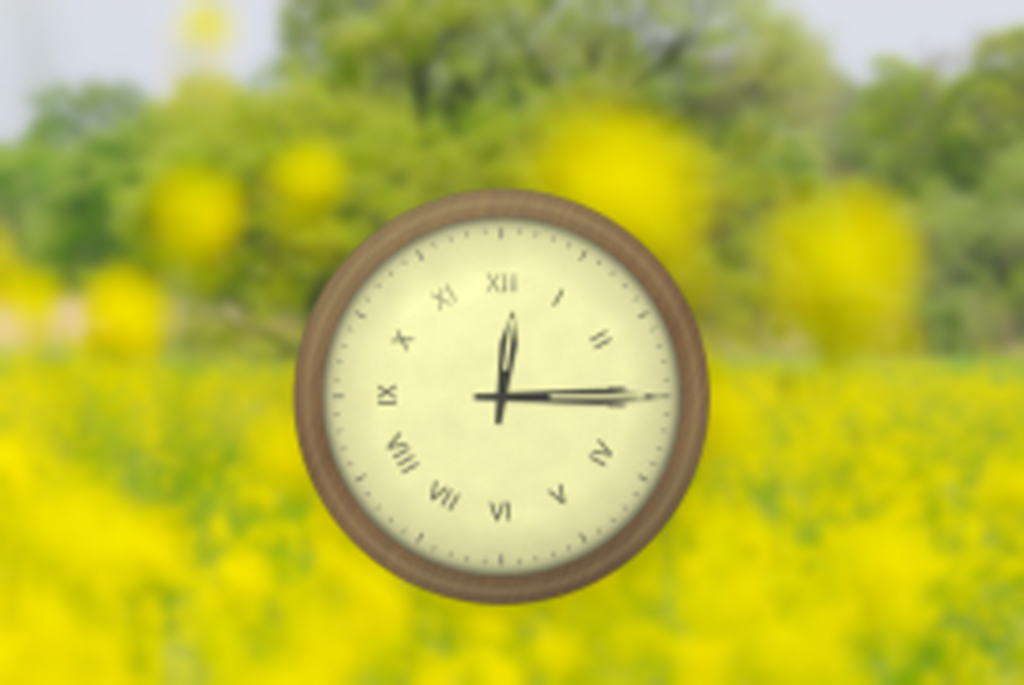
12.15
